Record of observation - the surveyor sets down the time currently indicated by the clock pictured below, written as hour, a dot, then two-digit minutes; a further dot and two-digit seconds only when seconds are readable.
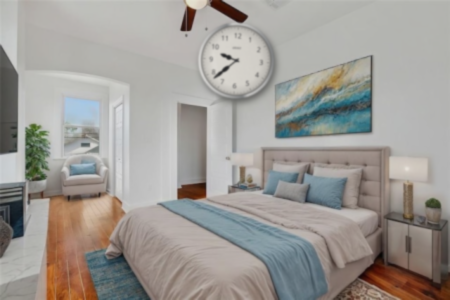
9.38
